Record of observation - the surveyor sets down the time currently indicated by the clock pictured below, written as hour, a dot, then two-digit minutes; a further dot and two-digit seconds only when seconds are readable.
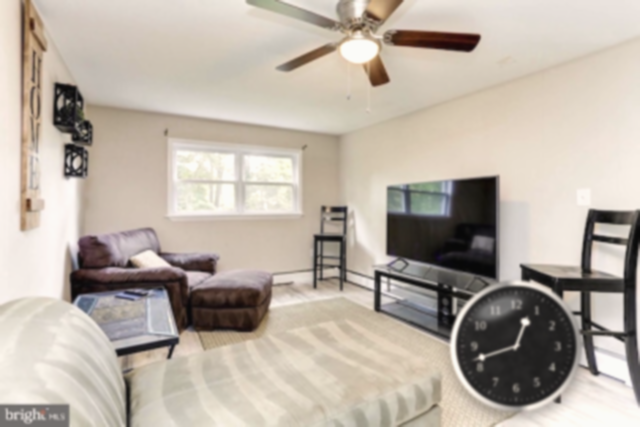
12.42
